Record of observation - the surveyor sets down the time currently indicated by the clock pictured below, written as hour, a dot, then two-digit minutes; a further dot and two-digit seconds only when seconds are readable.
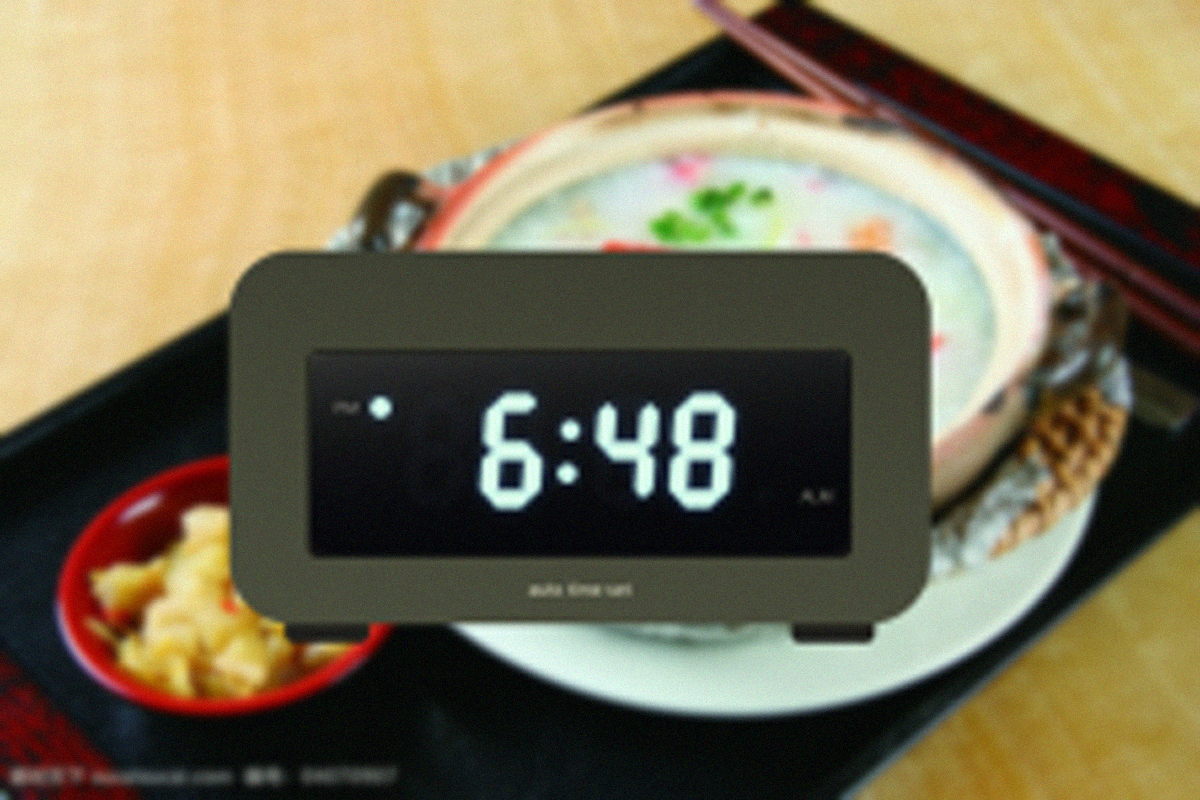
6.48
